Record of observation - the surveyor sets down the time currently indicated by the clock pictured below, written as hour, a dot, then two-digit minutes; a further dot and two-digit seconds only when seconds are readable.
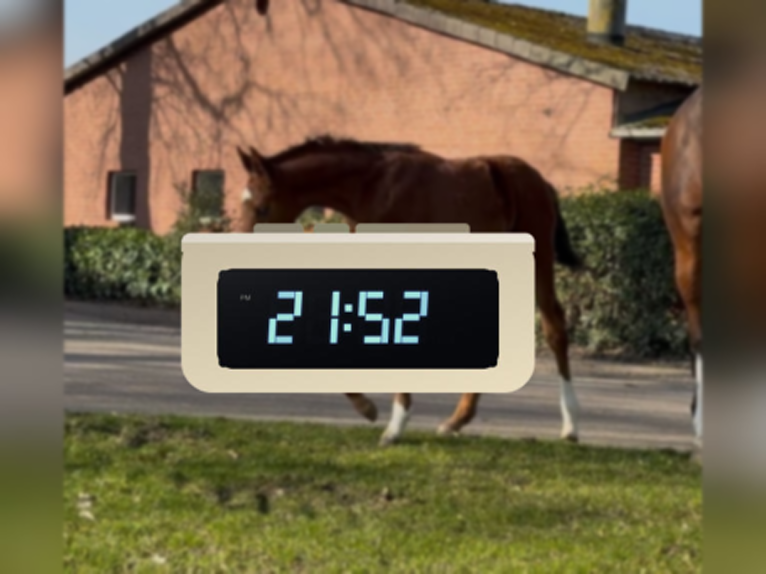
21.52
